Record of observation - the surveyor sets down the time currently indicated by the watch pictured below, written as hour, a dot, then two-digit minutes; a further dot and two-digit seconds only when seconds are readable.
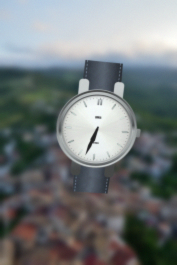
6.33
